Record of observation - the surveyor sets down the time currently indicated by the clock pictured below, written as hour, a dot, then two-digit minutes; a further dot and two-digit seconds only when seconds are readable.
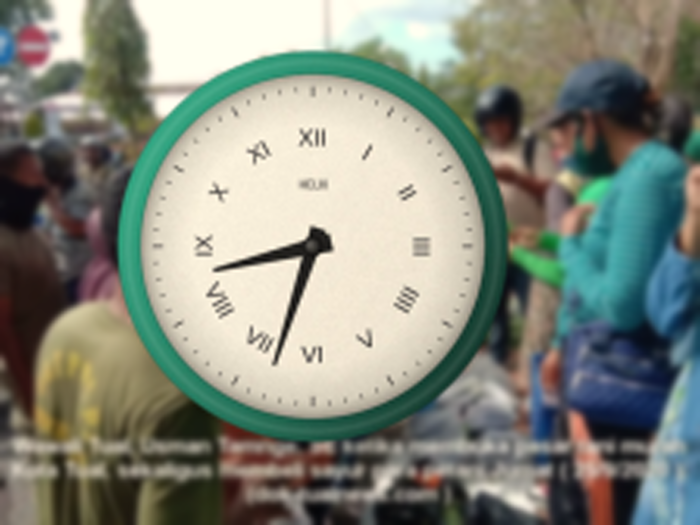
8.33
